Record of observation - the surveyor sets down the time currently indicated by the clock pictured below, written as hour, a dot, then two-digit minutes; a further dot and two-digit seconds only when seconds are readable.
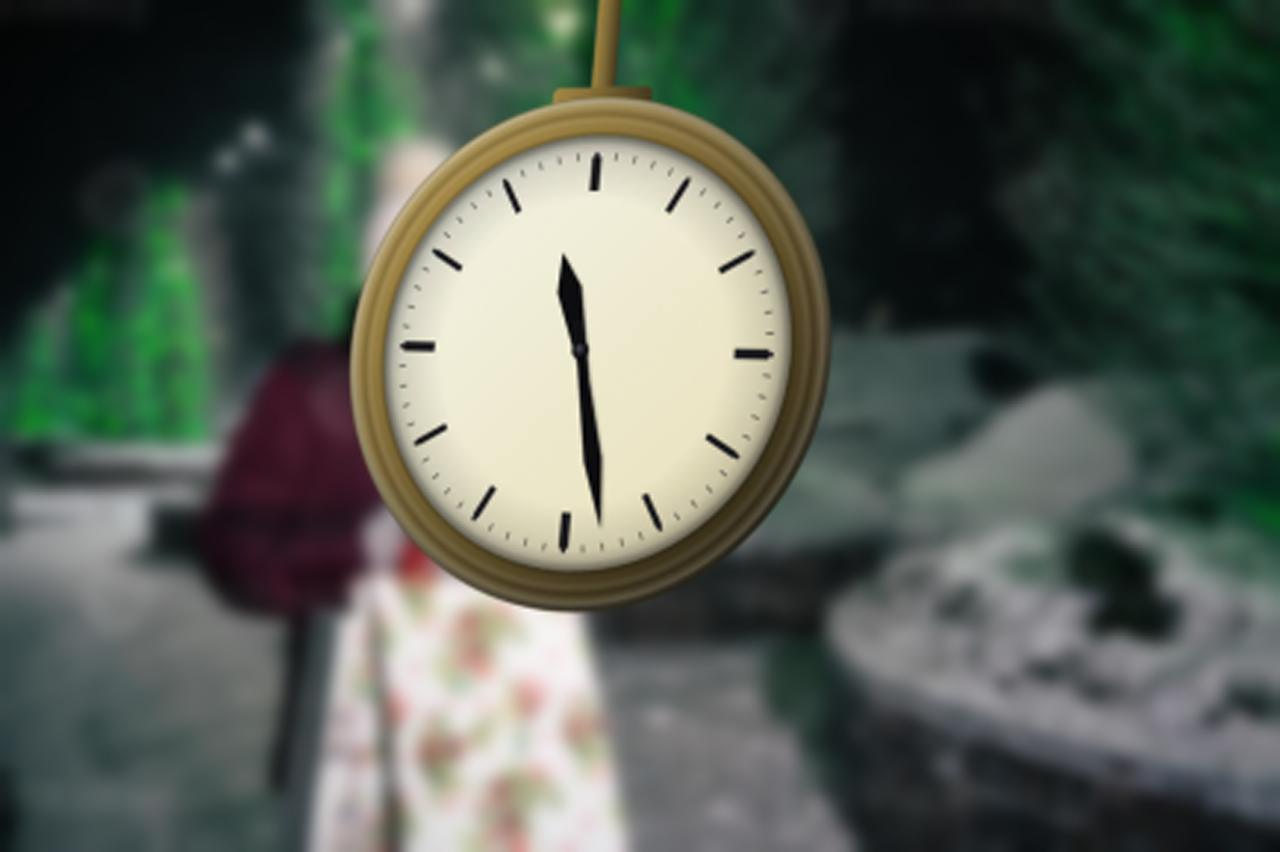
11.28
